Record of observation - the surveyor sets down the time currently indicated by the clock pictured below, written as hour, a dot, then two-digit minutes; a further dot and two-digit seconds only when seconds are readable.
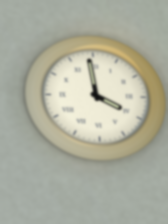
3.59
